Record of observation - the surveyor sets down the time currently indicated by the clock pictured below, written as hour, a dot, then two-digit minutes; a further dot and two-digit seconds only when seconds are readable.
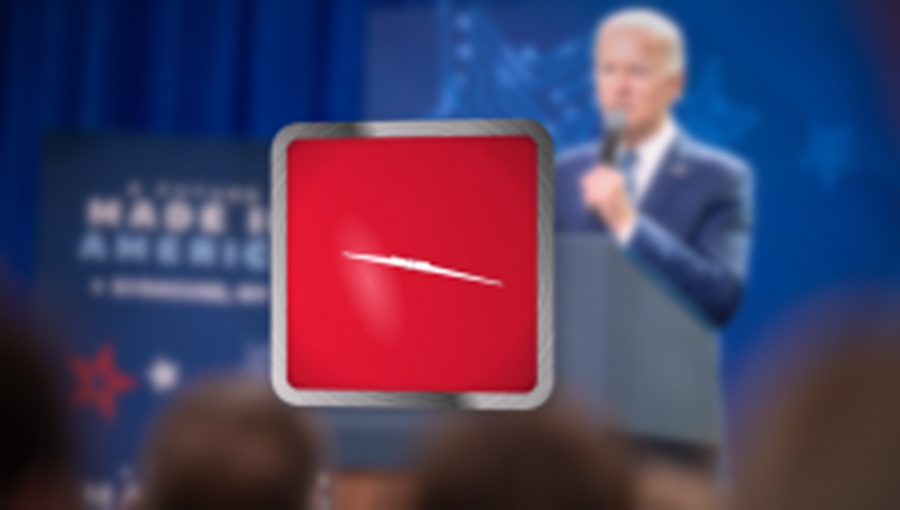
9.17
